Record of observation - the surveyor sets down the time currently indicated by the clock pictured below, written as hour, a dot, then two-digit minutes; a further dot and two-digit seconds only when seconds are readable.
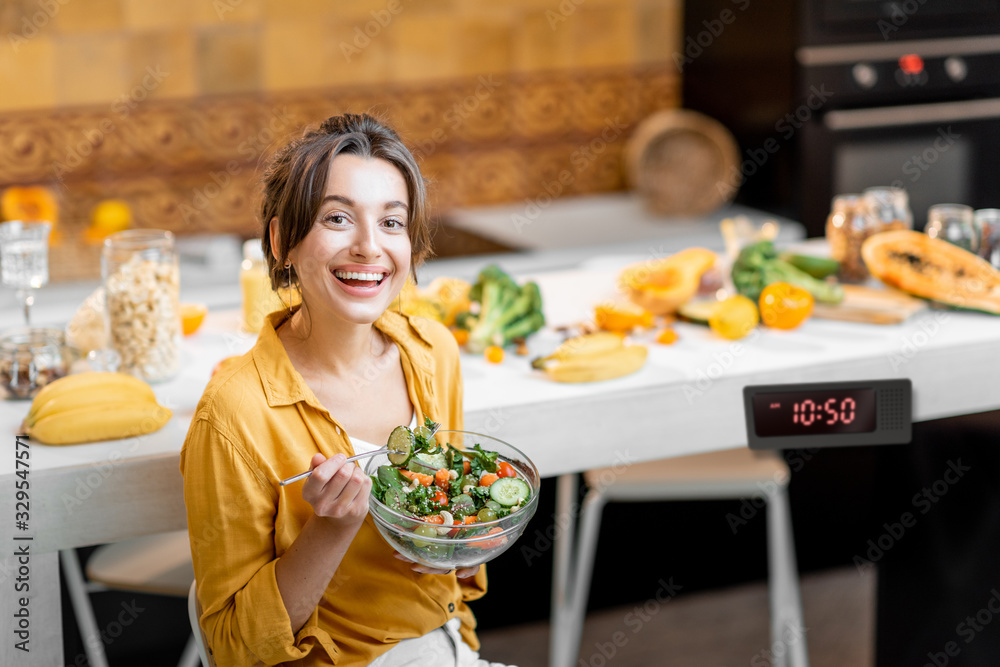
10.50
